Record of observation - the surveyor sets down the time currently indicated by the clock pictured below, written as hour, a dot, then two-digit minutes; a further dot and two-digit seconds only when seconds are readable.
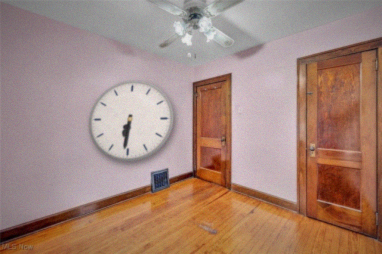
6.31
